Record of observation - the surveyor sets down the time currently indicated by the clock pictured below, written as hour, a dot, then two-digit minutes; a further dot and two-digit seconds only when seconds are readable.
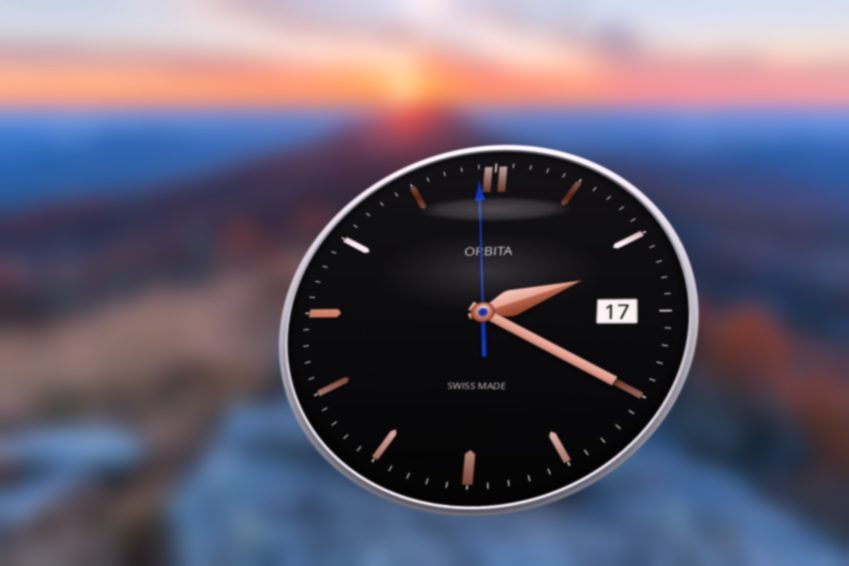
2.19.59
